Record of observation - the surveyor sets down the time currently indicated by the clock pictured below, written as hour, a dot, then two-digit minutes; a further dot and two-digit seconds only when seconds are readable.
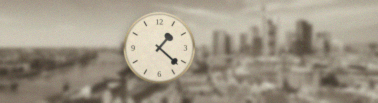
1.22
